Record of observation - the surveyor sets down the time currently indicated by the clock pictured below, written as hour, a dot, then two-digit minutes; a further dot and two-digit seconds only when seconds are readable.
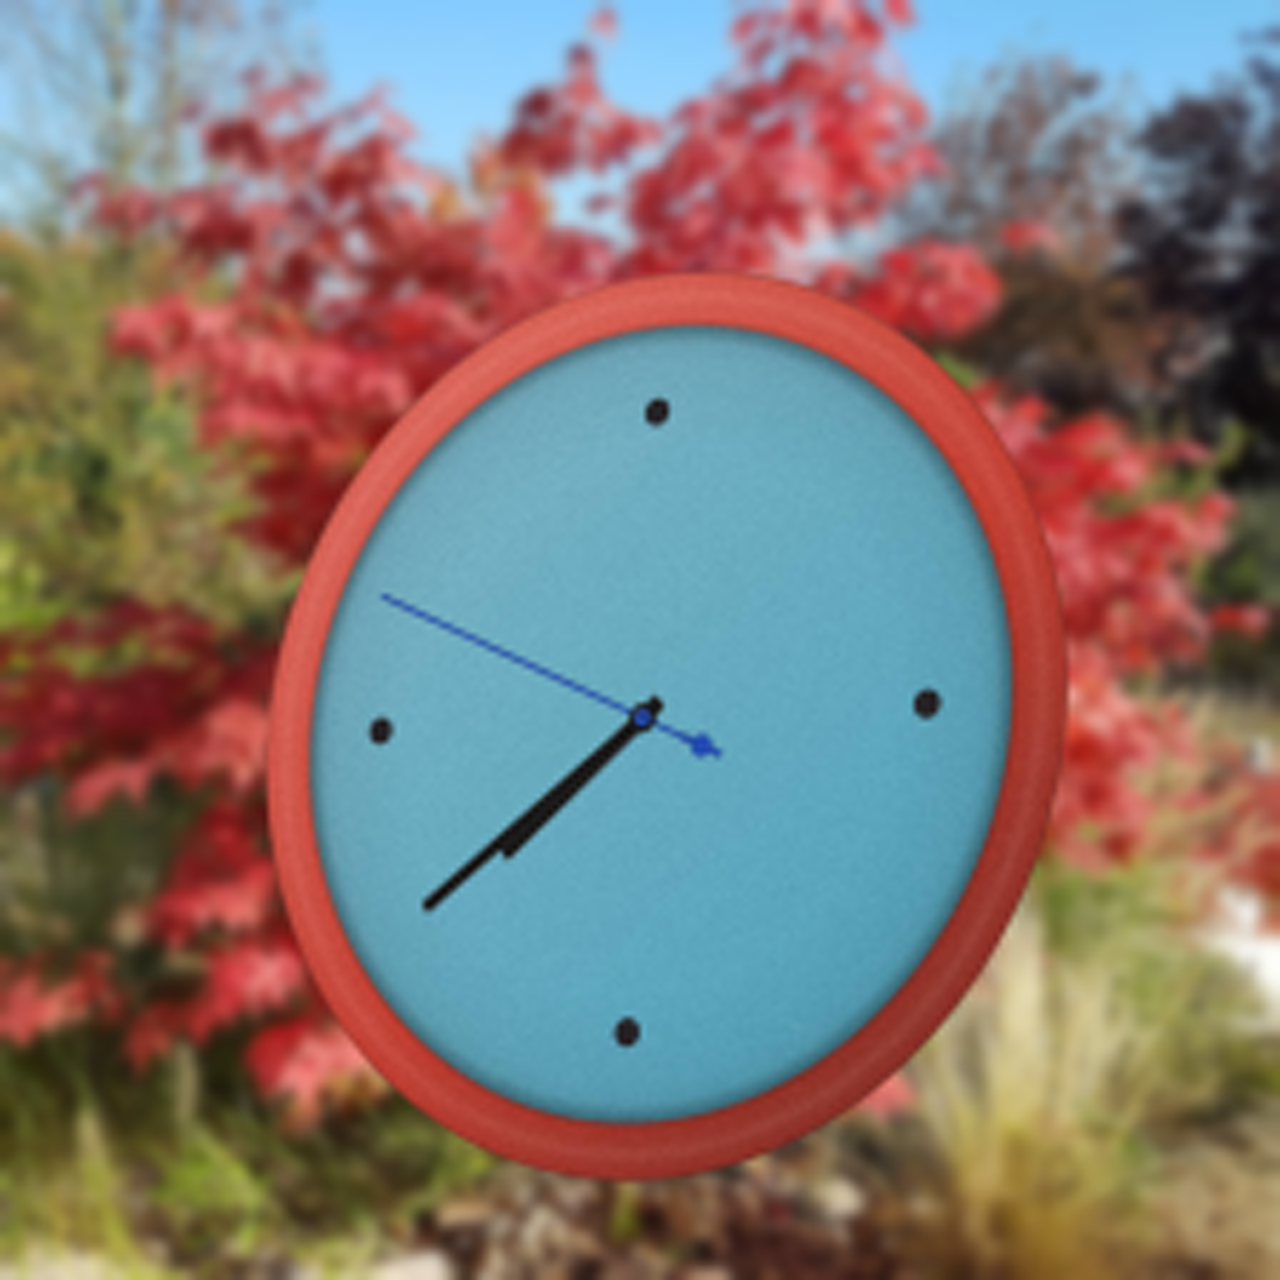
7.38.49
